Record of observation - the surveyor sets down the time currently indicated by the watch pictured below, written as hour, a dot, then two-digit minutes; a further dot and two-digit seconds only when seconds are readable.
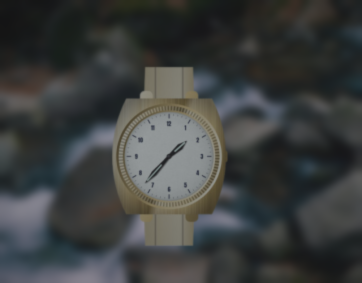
1.37
